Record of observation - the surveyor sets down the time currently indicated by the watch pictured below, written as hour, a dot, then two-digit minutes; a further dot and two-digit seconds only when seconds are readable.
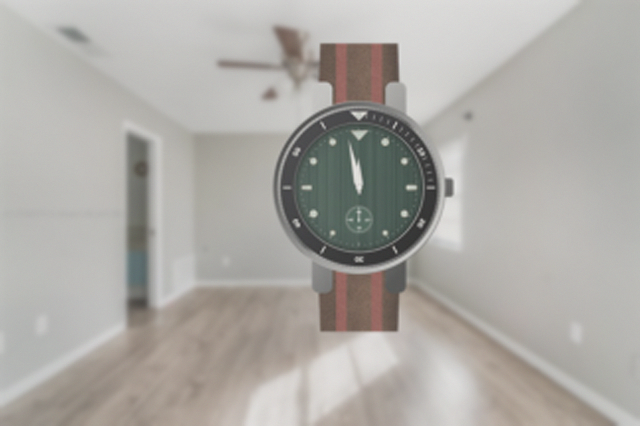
11.58
